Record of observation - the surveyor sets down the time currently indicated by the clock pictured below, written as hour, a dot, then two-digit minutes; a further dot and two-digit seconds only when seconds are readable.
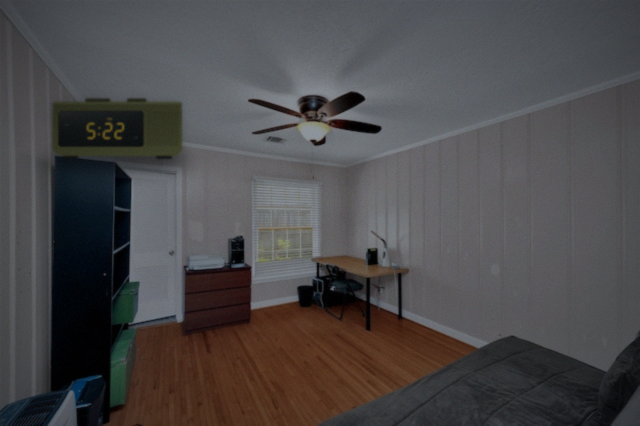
5.22
